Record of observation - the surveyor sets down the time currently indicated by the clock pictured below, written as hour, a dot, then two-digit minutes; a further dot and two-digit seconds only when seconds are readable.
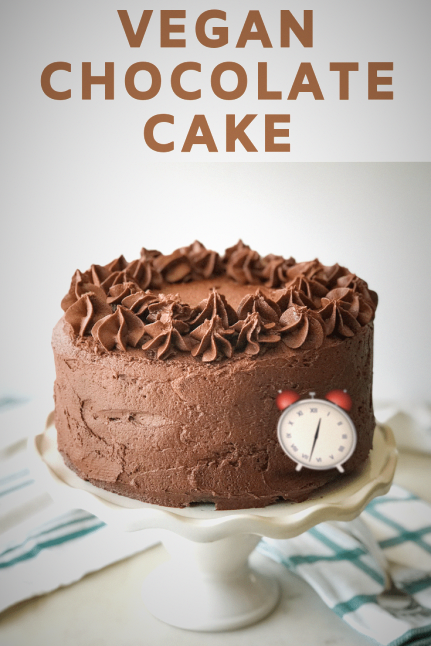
12.33
